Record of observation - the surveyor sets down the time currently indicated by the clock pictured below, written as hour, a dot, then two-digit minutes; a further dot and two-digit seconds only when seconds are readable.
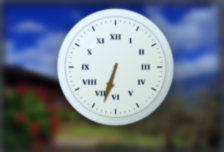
6.33
